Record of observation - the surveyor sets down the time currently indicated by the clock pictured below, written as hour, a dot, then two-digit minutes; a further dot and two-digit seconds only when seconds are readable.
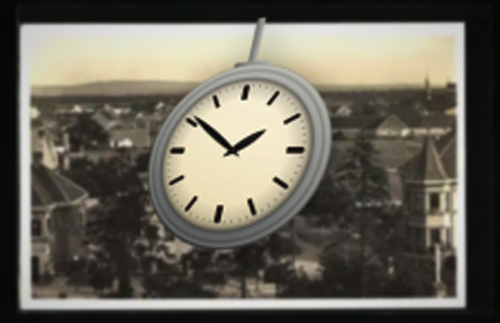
1.51
